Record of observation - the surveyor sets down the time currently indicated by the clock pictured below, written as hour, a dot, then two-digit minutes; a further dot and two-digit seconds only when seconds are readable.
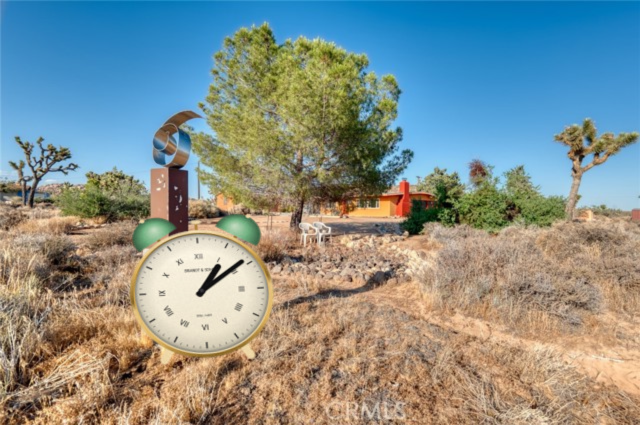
1.09
